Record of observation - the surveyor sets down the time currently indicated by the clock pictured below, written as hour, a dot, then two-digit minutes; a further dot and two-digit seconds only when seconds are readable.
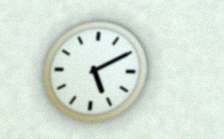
5.10
